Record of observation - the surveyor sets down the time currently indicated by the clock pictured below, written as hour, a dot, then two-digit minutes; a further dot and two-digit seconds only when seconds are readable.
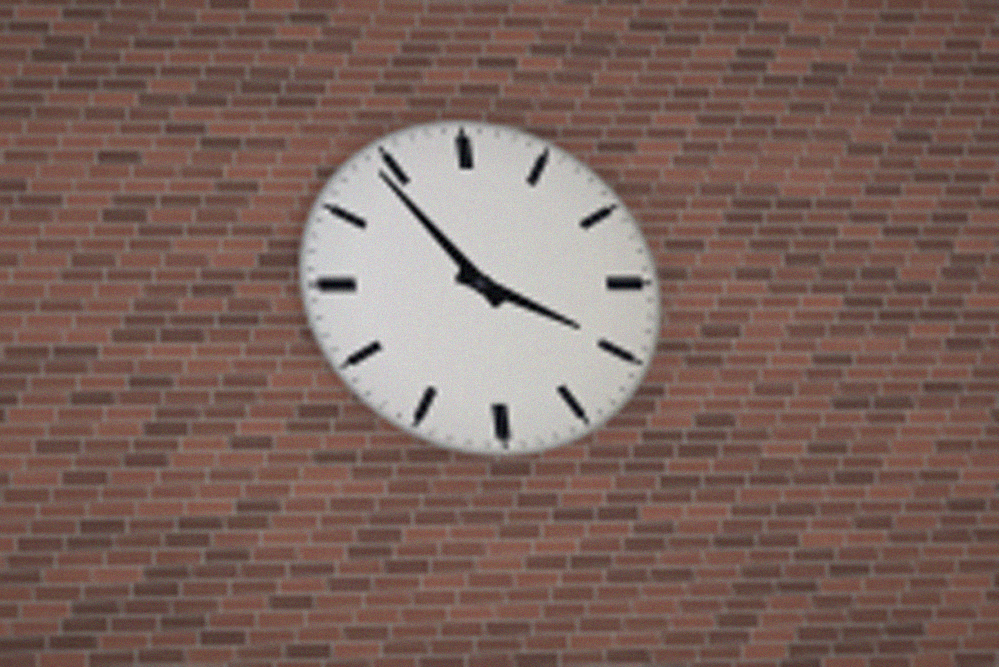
3.54
